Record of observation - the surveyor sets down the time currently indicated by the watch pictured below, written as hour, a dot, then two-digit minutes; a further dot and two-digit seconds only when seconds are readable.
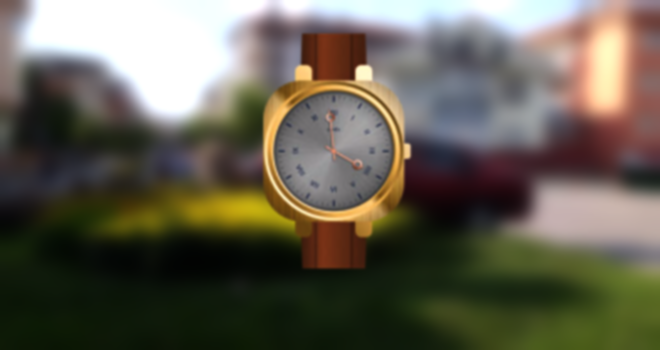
3.59
